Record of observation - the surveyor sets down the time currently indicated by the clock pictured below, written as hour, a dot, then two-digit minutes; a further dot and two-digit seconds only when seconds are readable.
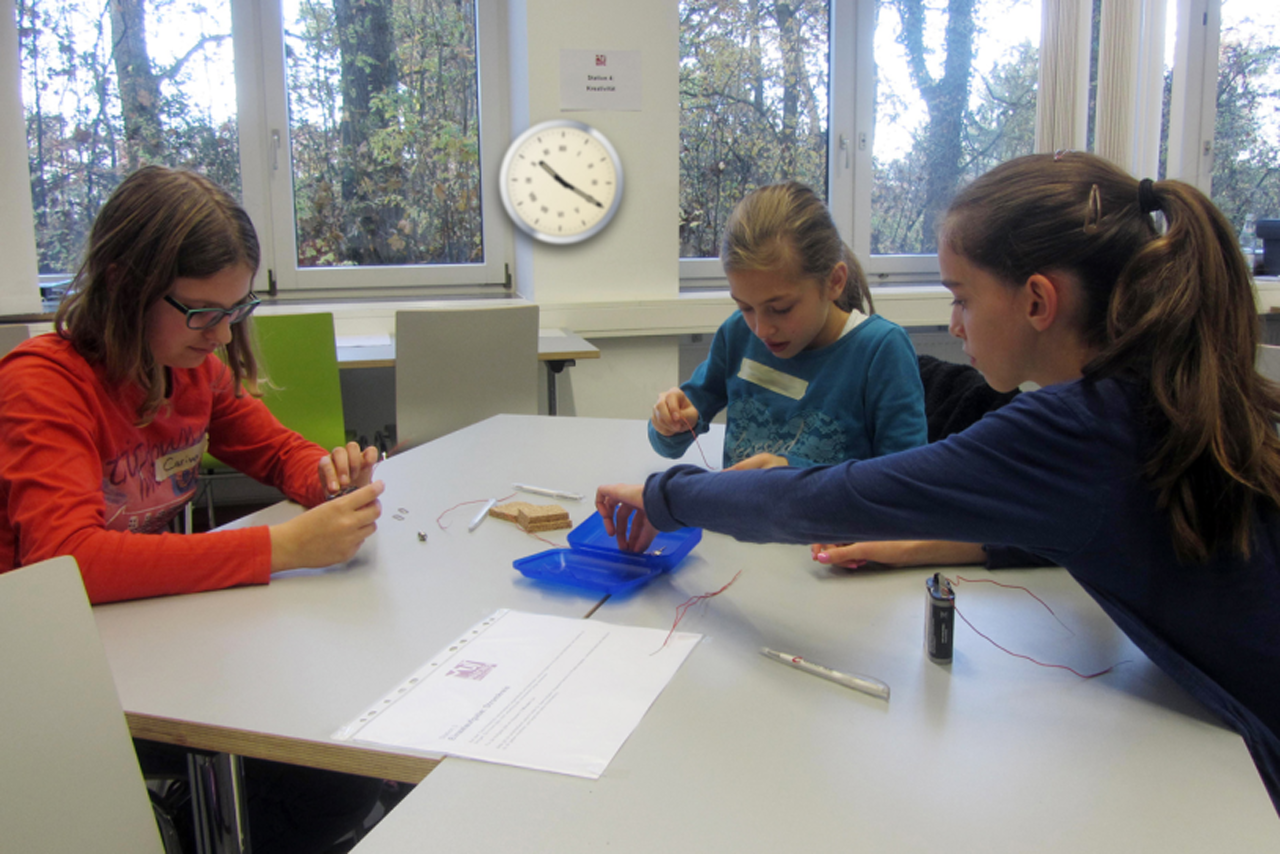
10.20
